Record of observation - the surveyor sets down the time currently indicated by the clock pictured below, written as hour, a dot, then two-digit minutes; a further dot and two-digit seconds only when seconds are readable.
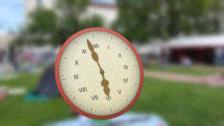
5.58
